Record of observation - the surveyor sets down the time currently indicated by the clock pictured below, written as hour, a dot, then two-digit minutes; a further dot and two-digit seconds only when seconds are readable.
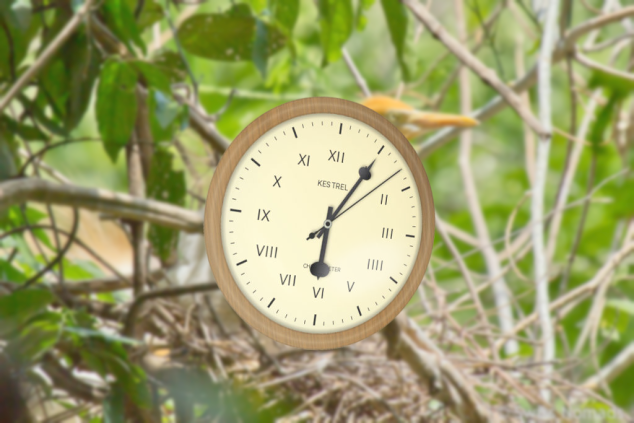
6.05.08
